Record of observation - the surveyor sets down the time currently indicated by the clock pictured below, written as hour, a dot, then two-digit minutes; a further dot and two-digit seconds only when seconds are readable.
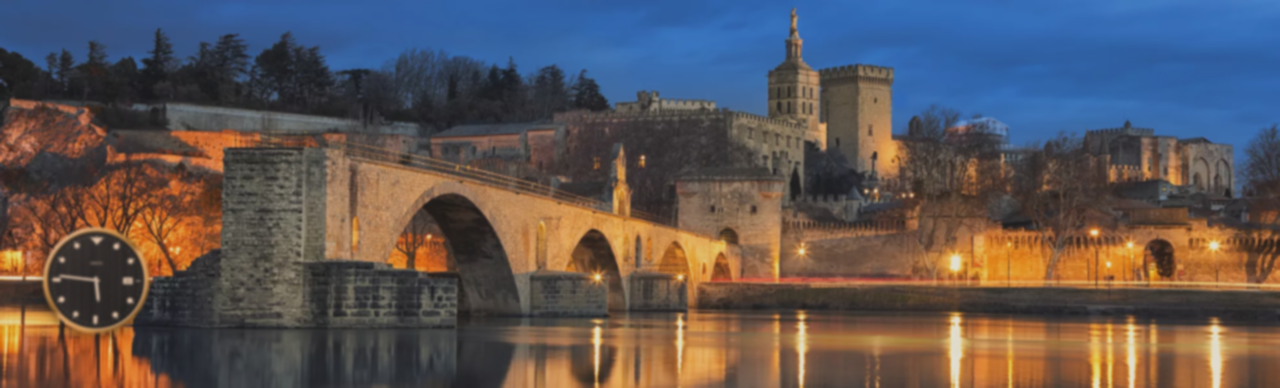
5.46
